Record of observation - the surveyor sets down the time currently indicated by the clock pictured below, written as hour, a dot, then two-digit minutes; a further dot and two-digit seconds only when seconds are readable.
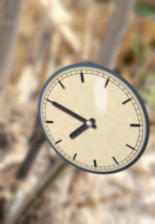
7.50
